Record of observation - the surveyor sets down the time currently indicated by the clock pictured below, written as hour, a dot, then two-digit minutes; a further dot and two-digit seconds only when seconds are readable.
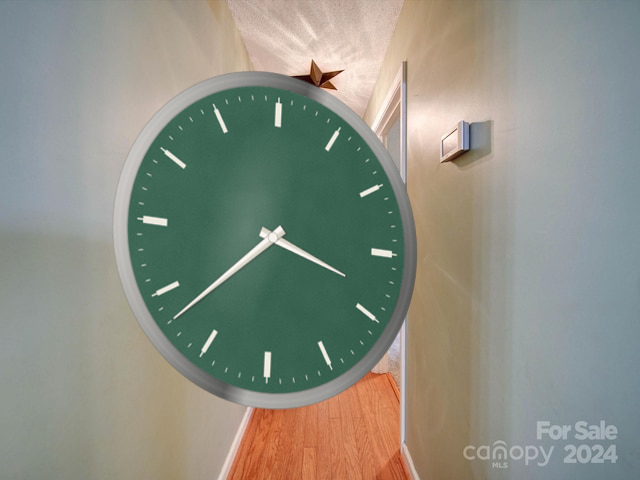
3.38
